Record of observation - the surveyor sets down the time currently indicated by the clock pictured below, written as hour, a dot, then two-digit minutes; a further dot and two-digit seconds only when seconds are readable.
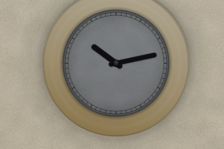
10.13
